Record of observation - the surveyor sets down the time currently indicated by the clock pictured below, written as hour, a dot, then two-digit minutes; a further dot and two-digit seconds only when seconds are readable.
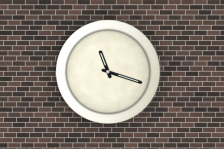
11.18
